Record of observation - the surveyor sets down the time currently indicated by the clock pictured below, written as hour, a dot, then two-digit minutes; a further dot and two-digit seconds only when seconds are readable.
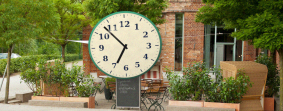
6.53
